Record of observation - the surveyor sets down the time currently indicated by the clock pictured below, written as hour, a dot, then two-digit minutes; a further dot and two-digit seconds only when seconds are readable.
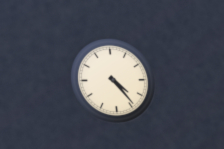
4.24
